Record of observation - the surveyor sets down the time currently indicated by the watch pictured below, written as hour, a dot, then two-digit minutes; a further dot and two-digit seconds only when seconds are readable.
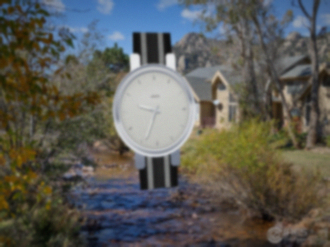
9.34
